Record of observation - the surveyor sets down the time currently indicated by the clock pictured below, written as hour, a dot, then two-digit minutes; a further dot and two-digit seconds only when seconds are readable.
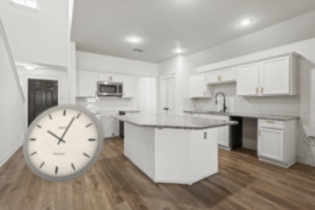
10.04
